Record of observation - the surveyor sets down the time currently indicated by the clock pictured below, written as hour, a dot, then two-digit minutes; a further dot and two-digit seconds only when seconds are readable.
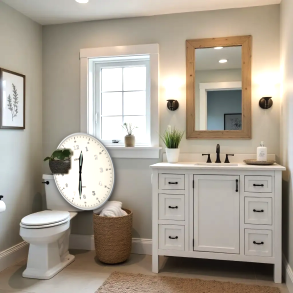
12.32
